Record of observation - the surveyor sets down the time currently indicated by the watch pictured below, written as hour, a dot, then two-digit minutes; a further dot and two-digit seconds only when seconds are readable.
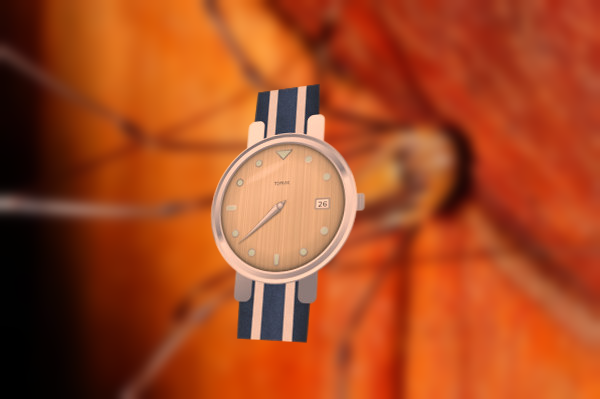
7.38
